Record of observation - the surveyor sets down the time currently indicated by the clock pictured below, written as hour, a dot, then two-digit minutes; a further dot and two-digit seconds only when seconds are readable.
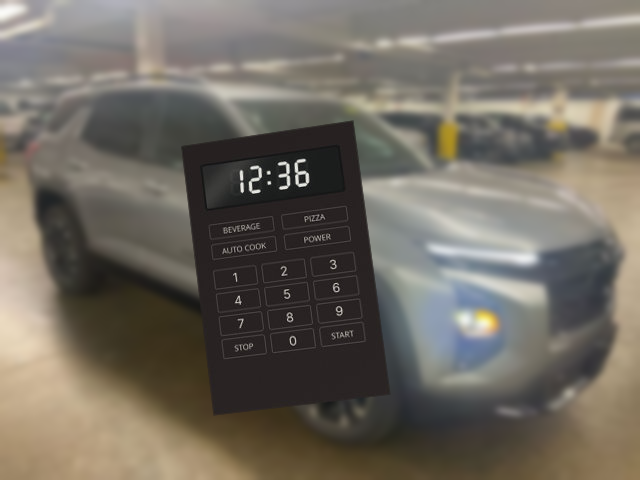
12.36
